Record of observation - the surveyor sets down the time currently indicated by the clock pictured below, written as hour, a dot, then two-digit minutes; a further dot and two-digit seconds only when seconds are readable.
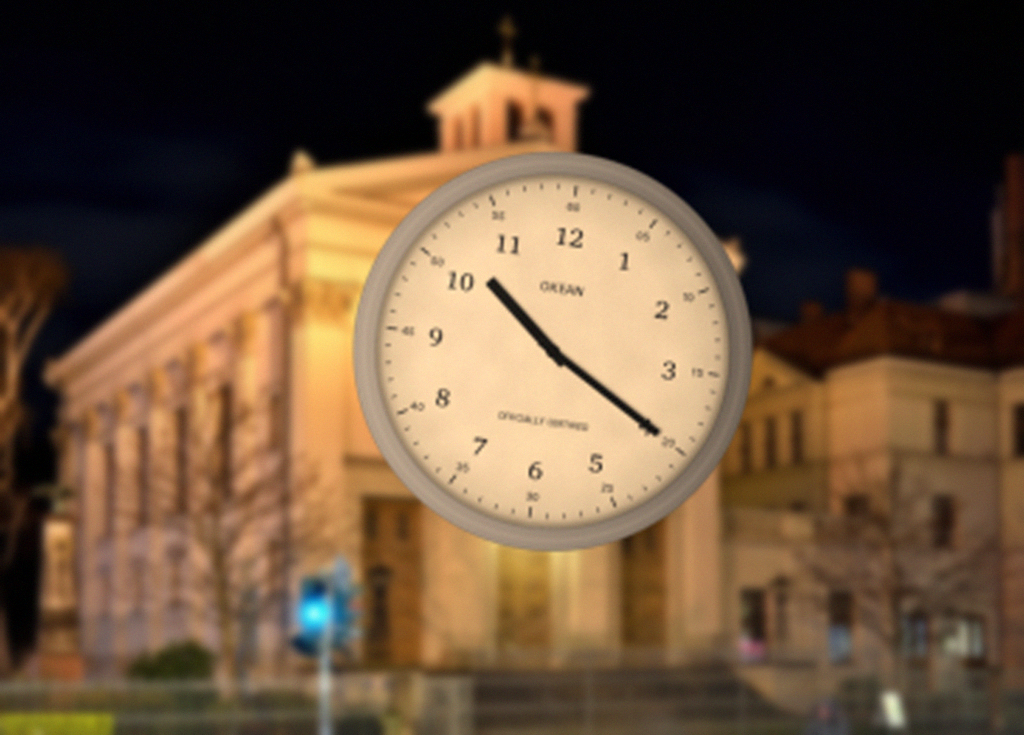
10.20
